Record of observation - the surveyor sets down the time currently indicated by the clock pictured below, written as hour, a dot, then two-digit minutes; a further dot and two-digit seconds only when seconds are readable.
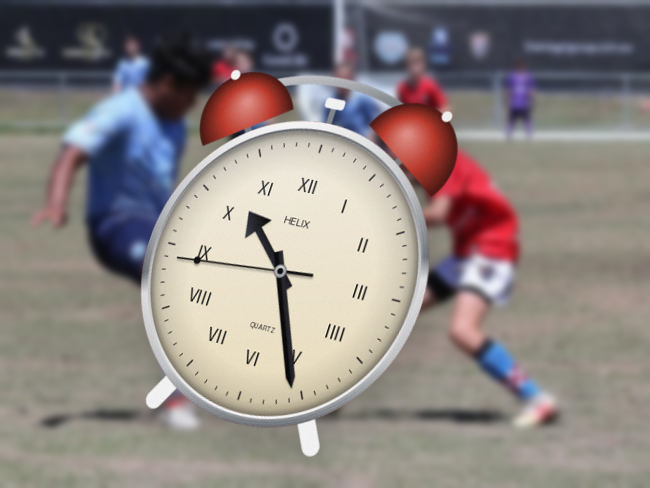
10.25.44
